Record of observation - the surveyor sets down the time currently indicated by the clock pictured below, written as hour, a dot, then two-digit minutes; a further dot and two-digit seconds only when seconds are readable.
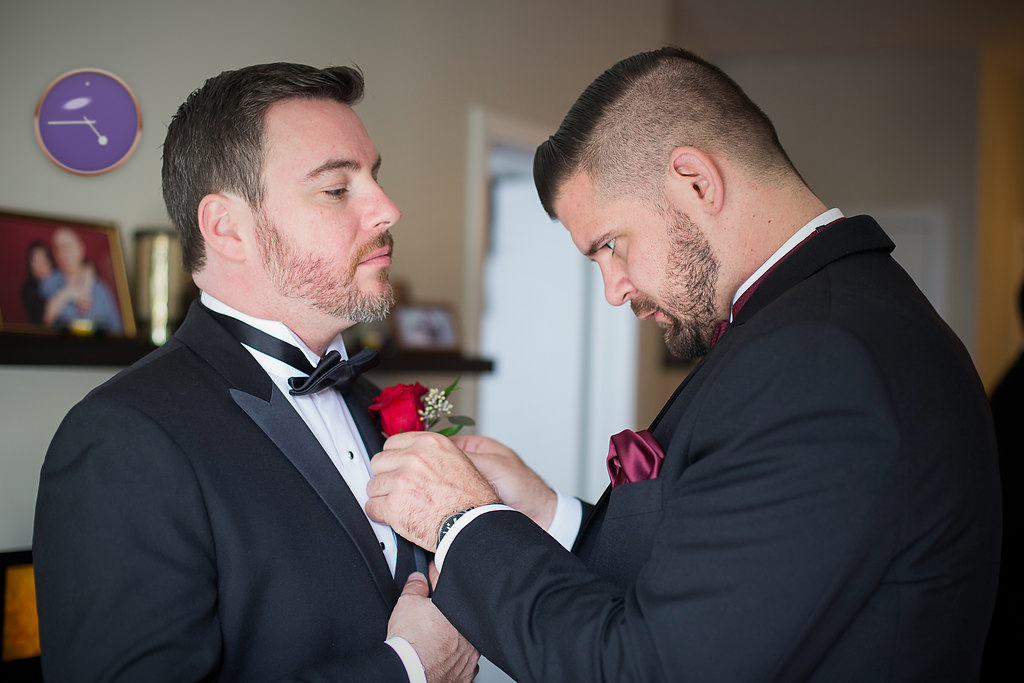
4.45
